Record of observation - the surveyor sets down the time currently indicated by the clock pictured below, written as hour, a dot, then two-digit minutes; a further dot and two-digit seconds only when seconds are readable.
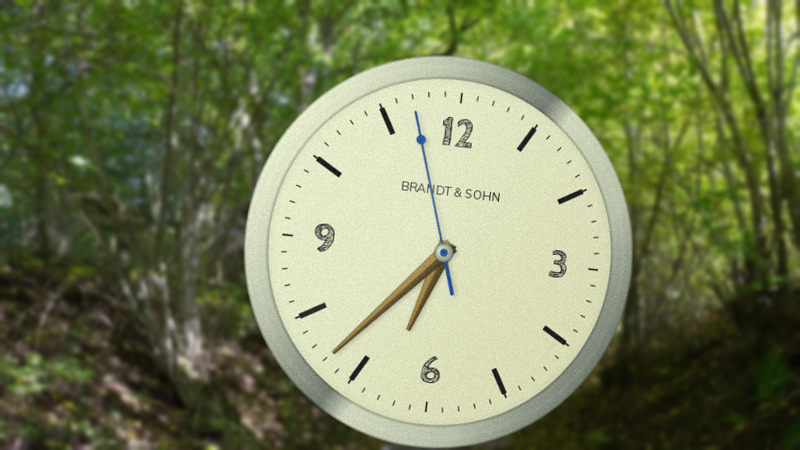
6.36.57
